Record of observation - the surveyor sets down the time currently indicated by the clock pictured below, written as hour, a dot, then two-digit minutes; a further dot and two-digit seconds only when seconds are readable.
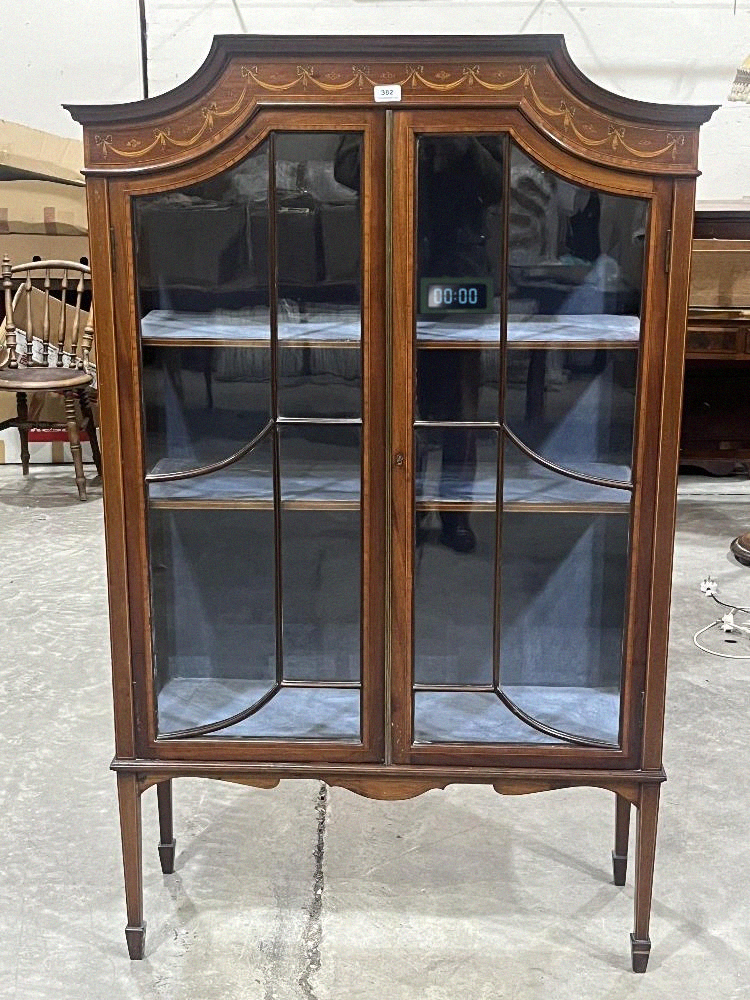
0.00
